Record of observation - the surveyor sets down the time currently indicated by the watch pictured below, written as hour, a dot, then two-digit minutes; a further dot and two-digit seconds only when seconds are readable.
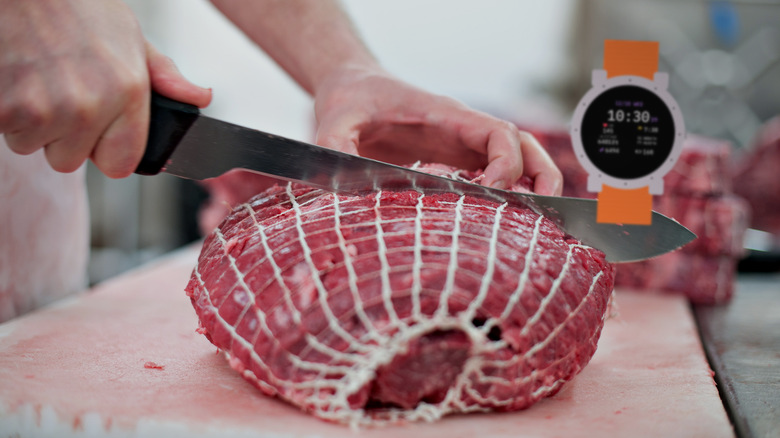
10.30
